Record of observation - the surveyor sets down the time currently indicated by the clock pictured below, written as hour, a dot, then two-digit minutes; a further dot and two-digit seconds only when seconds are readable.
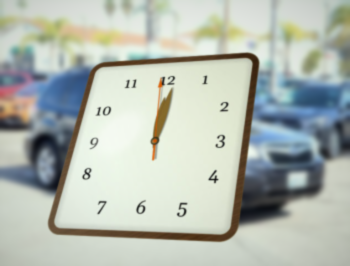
12.00.59
